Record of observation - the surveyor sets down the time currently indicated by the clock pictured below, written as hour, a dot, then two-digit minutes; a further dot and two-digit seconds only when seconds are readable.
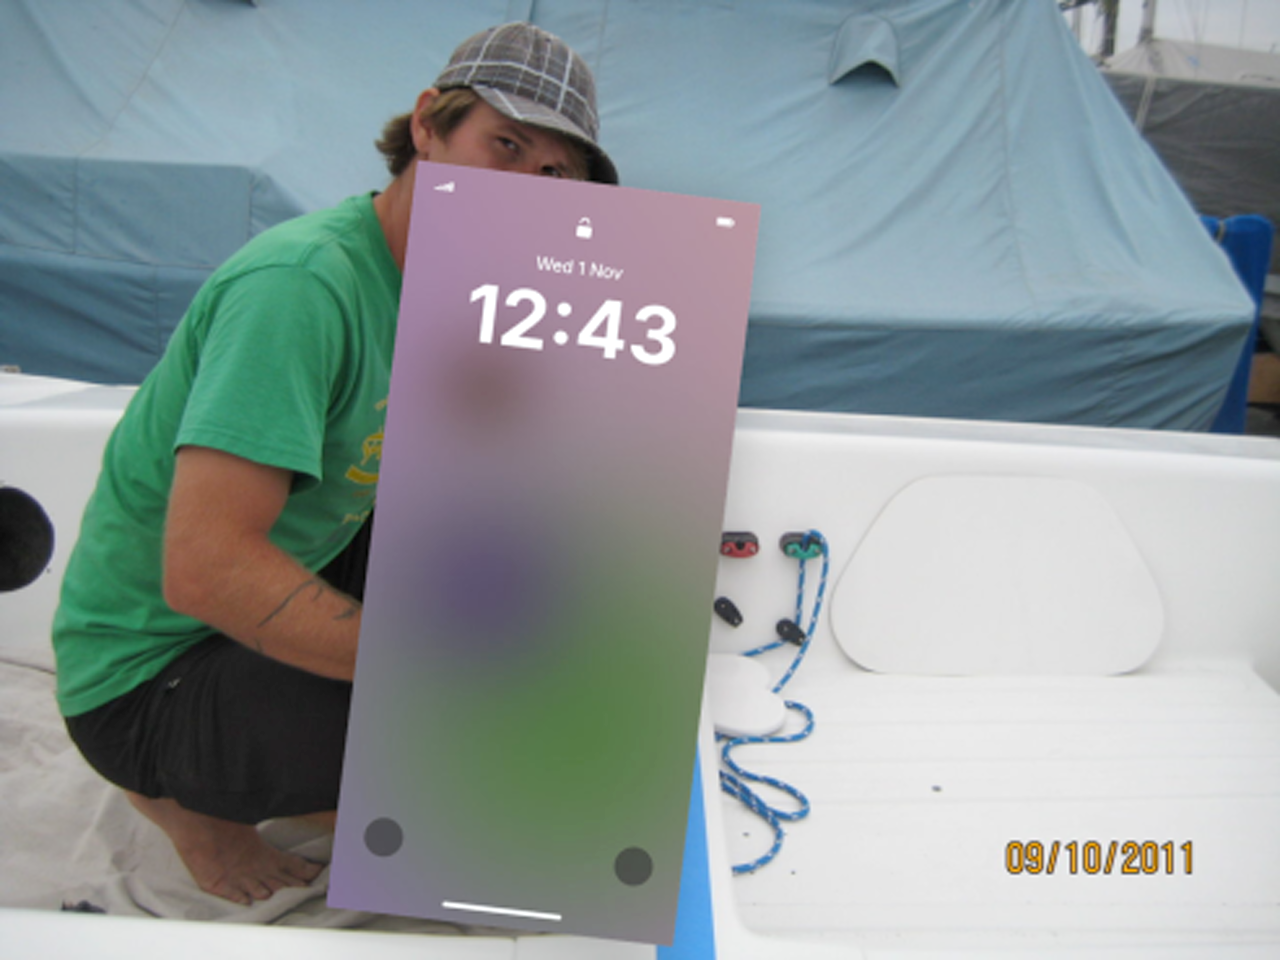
12.43
